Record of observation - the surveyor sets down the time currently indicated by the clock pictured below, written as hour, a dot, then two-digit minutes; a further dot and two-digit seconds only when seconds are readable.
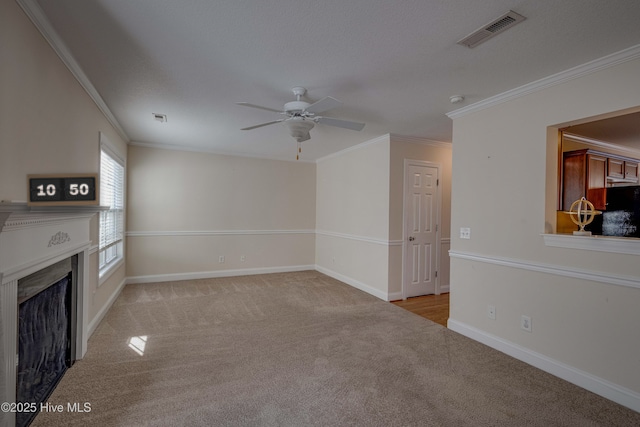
10.50
